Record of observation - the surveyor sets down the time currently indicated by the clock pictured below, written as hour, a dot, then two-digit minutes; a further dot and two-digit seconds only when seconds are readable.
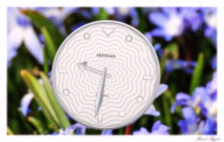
9.31
